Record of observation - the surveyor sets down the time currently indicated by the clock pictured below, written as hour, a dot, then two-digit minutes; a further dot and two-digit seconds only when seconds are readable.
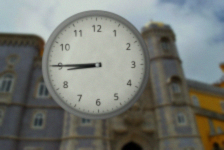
8.45
